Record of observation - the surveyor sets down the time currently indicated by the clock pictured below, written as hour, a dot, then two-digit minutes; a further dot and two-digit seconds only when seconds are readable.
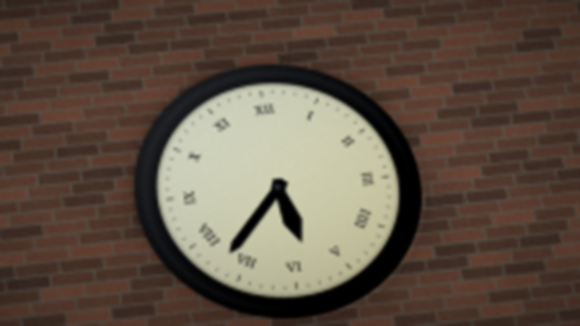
5.37
